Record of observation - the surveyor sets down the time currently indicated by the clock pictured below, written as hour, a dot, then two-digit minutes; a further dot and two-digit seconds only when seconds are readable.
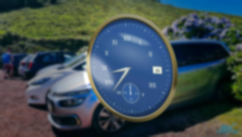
8.37
